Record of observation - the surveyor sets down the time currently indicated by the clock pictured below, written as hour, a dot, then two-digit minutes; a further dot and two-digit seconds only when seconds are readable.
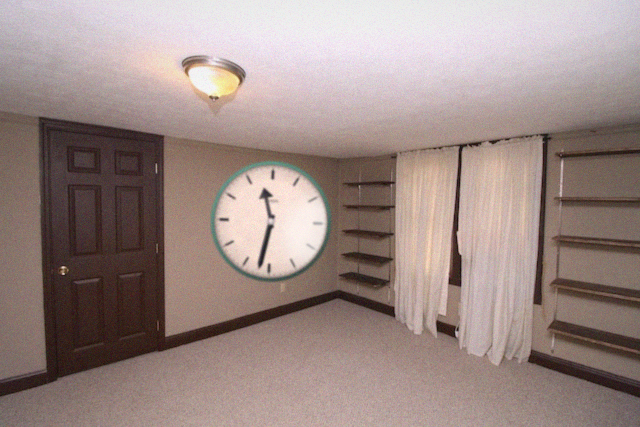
11.32
